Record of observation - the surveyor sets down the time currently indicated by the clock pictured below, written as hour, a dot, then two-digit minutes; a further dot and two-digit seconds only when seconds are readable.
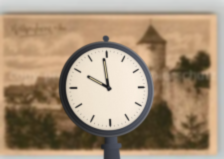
9.59
